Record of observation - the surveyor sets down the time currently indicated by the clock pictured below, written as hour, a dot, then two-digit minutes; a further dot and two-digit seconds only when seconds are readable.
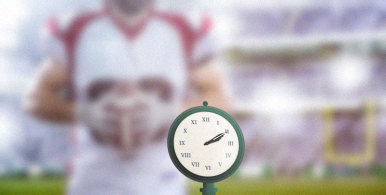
2.10
